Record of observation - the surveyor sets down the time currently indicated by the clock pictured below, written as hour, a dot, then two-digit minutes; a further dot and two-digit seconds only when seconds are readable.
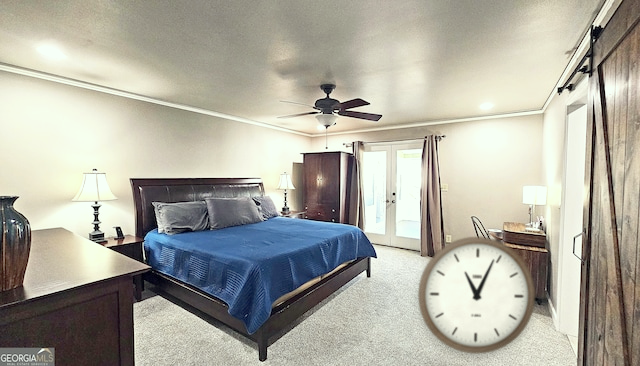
11.04
